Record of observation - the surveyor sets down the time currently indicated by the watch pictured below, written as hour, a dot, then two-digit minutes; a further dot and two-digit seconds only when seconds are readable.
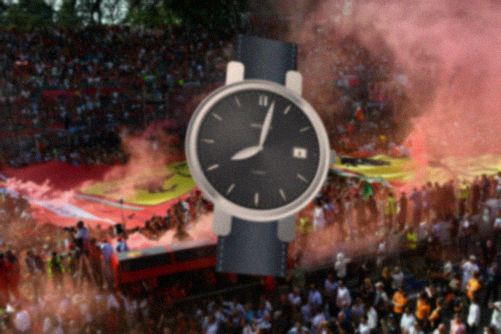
8.02
